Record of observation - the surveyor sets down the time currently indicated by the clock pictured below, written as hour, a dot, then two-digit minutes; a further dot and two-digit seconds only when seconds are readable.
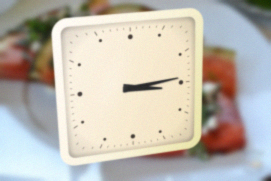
3.14
